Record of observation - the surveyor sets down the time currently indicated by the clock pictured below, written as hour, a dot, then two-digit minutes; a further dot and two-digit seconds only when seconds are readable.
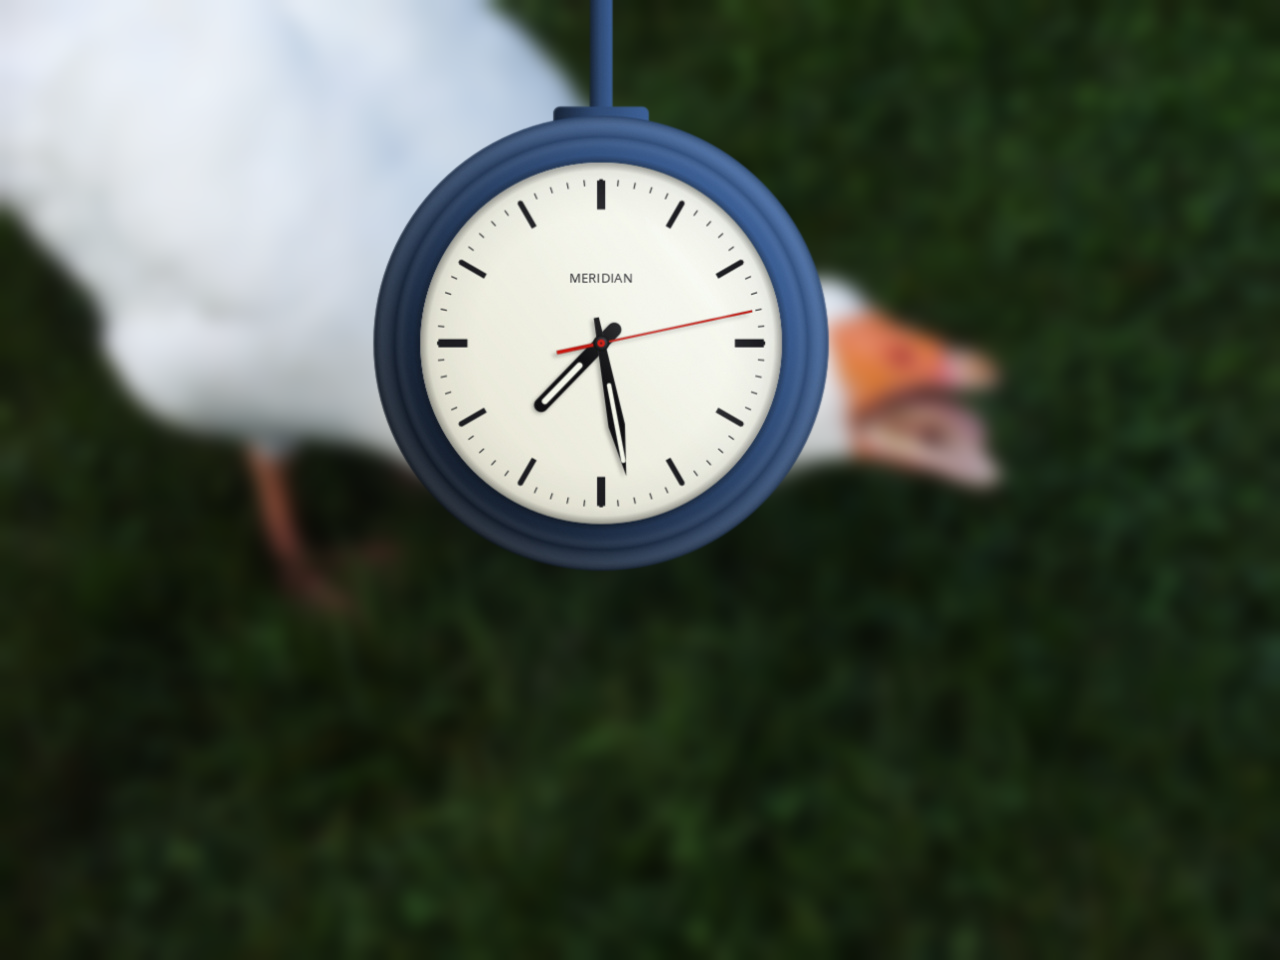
7.28.13
